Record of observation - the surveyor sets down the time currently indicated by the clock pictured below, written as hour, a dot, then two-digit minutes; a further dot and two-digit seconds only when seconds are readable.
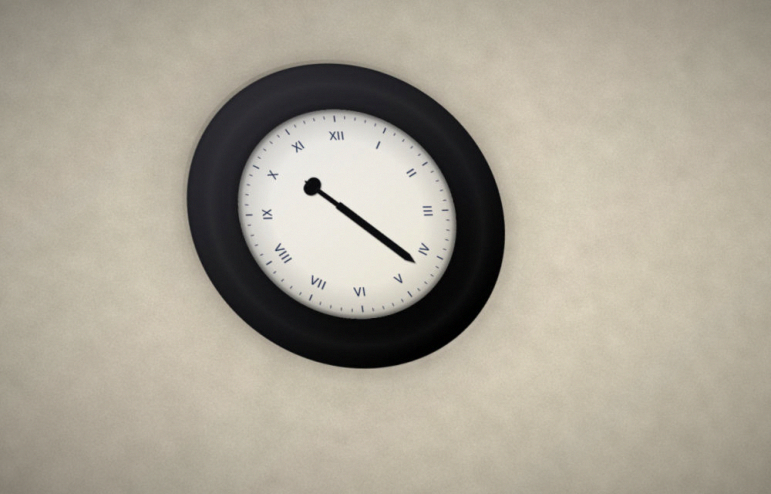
10.22
